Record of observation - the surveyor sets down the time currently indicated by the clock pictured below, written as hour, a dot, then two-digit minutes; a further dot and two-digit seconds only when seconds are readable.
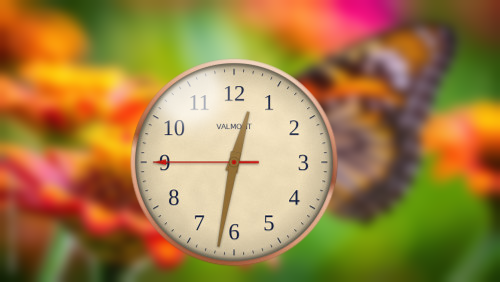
12.31.45
